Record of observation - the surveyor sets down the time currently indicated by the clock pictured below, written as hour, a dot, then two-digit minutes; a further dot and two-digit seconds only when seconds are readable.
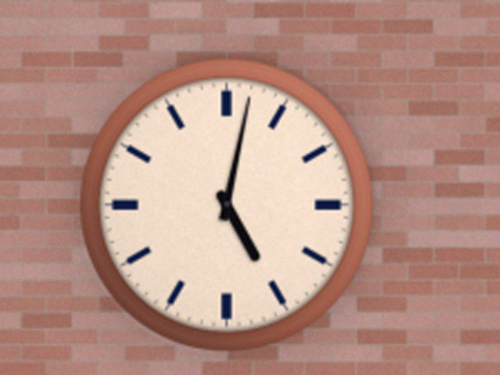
5.02
